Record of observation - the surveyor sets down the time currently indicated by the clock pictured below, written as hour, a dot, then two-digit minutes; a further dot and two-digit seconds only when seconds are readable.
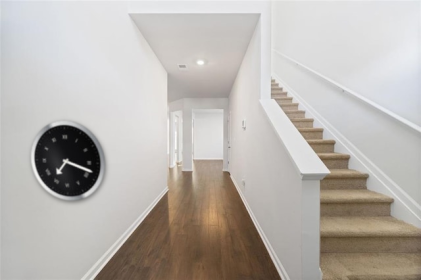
7.18
